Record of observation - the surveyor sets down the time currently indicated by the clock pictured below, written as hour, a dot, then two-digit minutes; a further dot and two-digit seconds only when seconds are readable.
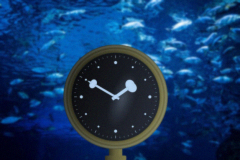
1.50
